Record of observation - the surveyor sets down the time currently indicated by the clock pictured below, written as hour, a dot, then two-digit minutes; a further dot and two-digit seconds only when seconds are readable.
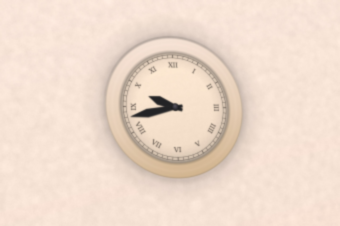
9.43
